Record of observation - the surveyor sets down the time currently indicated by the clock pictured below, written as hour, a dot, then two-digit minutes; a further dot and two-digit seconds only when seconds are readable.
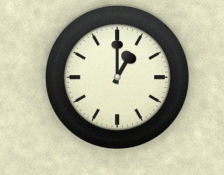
1.00
